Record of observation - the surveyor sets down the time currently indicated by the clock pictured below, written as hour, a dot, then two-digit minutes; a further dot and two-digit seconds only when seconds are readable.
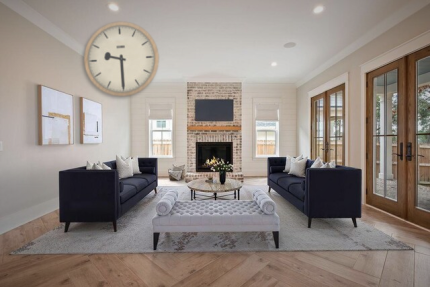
9.30
